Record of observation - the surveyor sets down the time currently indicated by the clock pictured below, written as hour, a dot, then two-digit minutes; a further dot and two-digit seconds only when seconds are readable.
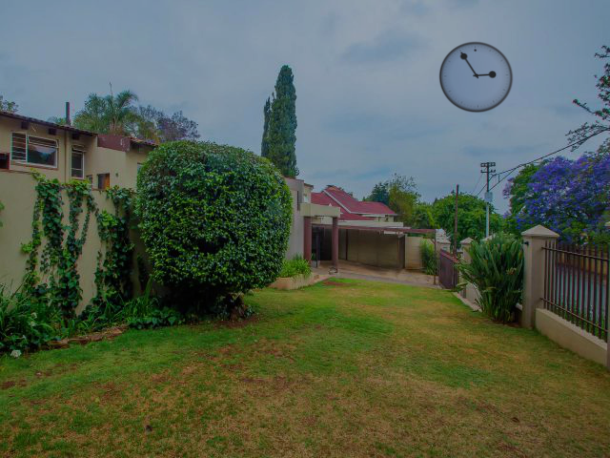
2.55
